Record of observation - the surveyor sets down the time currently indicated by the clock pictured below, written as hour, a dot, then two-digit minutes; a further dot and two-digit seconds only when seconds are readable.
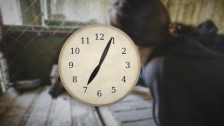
7.04
